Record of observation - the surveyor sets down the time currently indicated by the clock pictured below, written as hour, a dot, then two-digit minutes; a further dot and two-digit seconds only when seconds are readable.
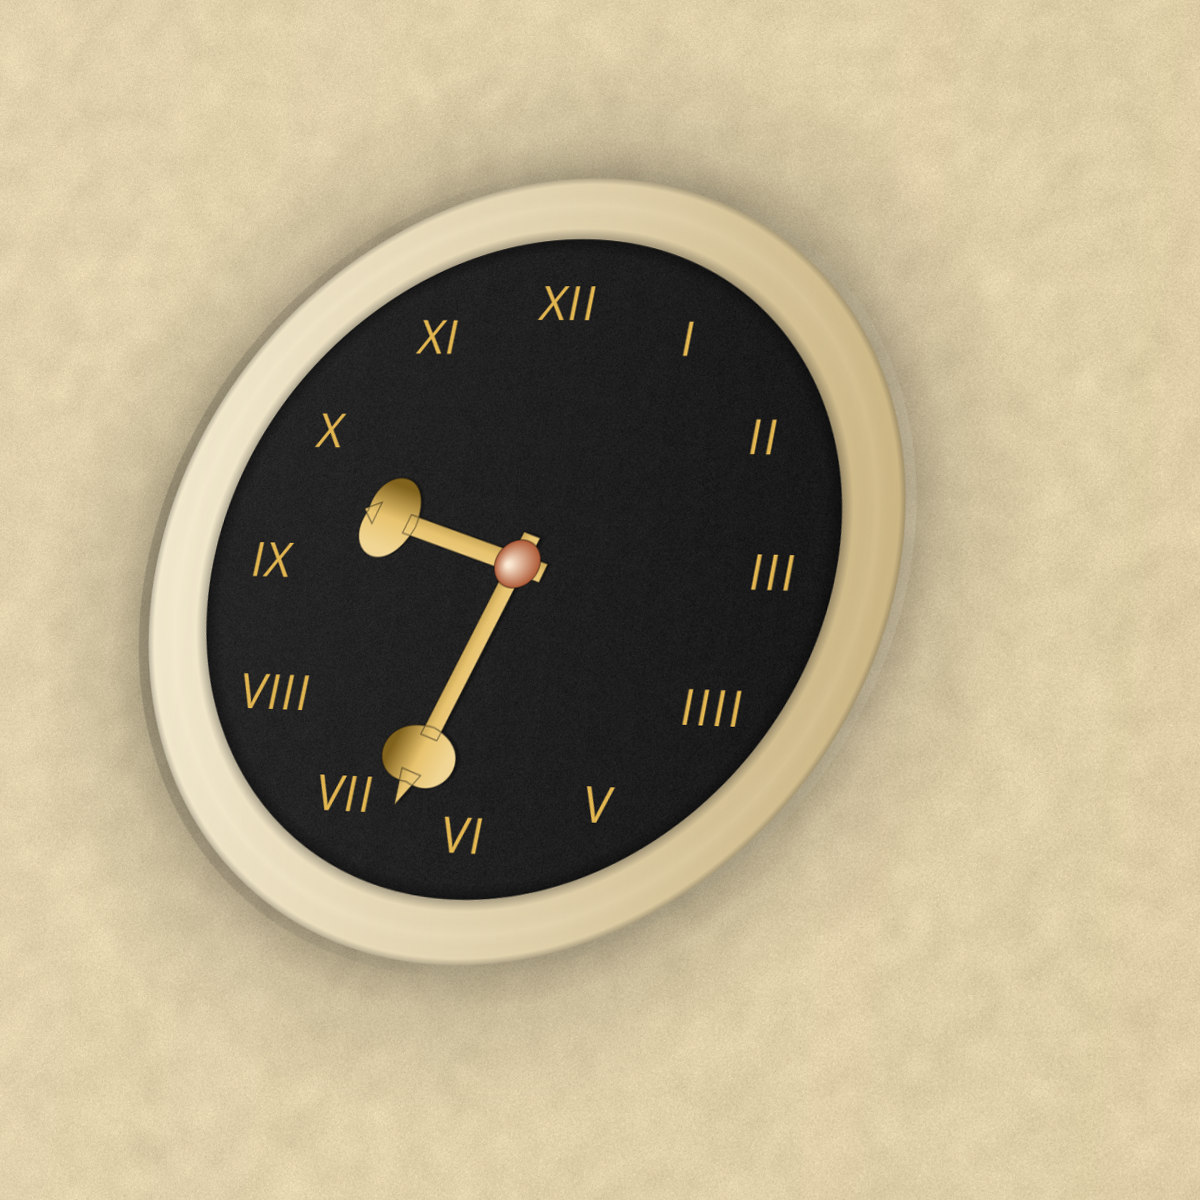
9.33
